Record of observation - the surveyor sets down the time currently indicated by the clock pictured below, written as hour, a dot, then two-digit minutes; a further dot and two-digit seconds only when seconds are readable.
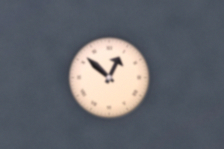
12.52
